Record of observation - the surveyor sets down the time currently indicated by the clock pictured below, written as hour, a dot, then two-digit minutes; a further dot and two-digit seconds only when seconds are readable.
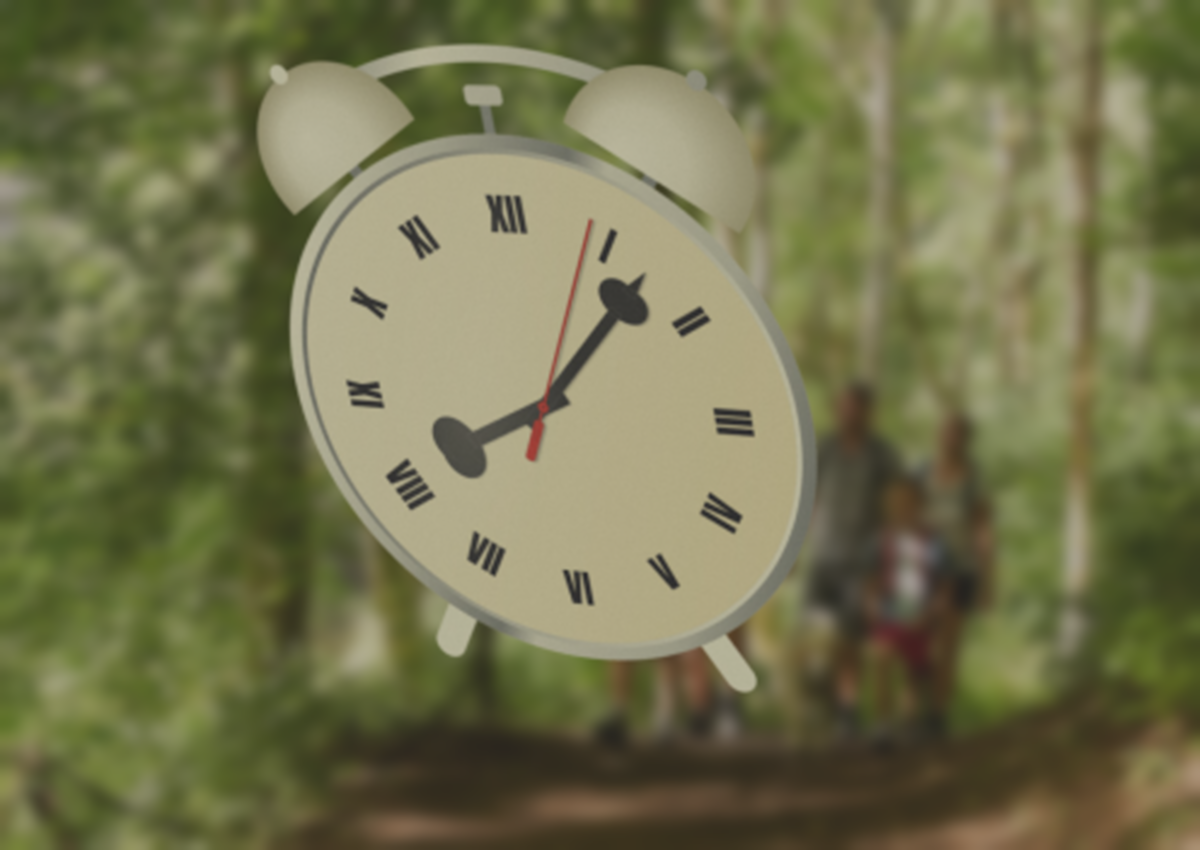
8.07.04
